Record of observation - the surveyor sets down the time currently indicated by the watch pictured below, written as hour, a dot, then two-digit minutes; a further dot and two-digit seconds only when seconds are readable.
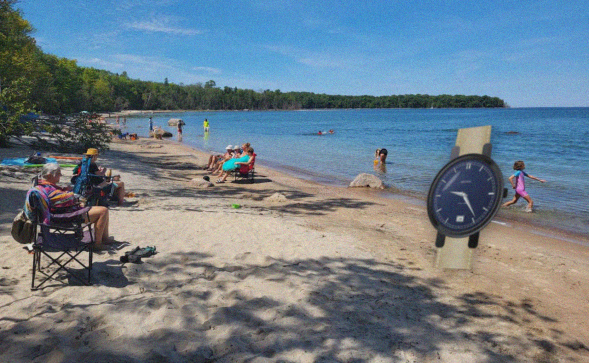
9.24
